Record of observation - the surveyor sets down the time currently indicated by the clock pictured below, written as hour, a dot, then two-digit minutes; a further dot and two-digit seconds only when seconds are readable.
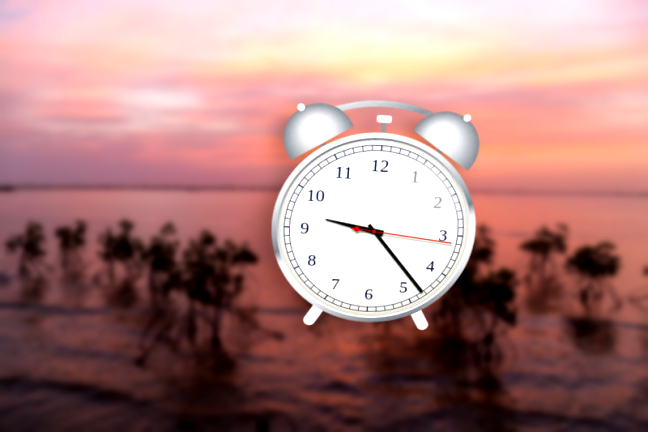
9.23.16
